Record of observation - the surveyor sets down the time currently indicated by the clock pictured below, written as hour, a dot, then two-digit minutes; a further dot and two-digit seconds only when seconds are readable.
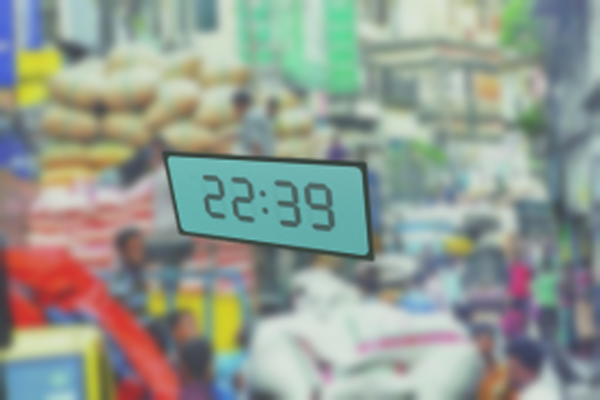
22.39
